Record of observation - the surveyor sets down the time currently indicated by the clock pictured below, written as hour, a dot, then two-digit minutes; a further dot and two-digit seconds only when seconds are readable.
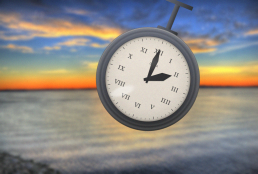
2.00
